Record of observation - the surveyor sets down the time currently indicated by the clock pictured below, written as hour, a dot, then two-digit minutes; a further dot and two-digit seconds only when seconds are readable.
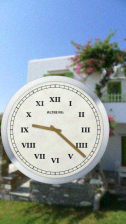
9.22
